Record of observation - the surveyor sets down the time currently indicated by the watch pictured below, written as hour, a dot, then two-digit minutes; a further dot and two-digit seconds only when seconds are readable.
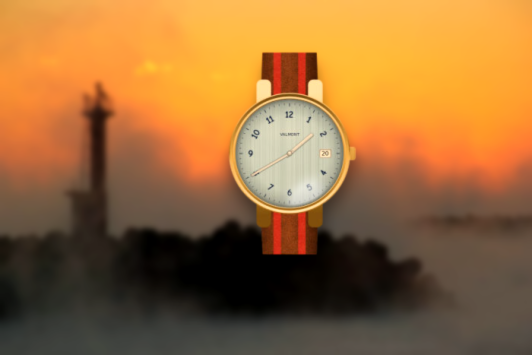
1.40
